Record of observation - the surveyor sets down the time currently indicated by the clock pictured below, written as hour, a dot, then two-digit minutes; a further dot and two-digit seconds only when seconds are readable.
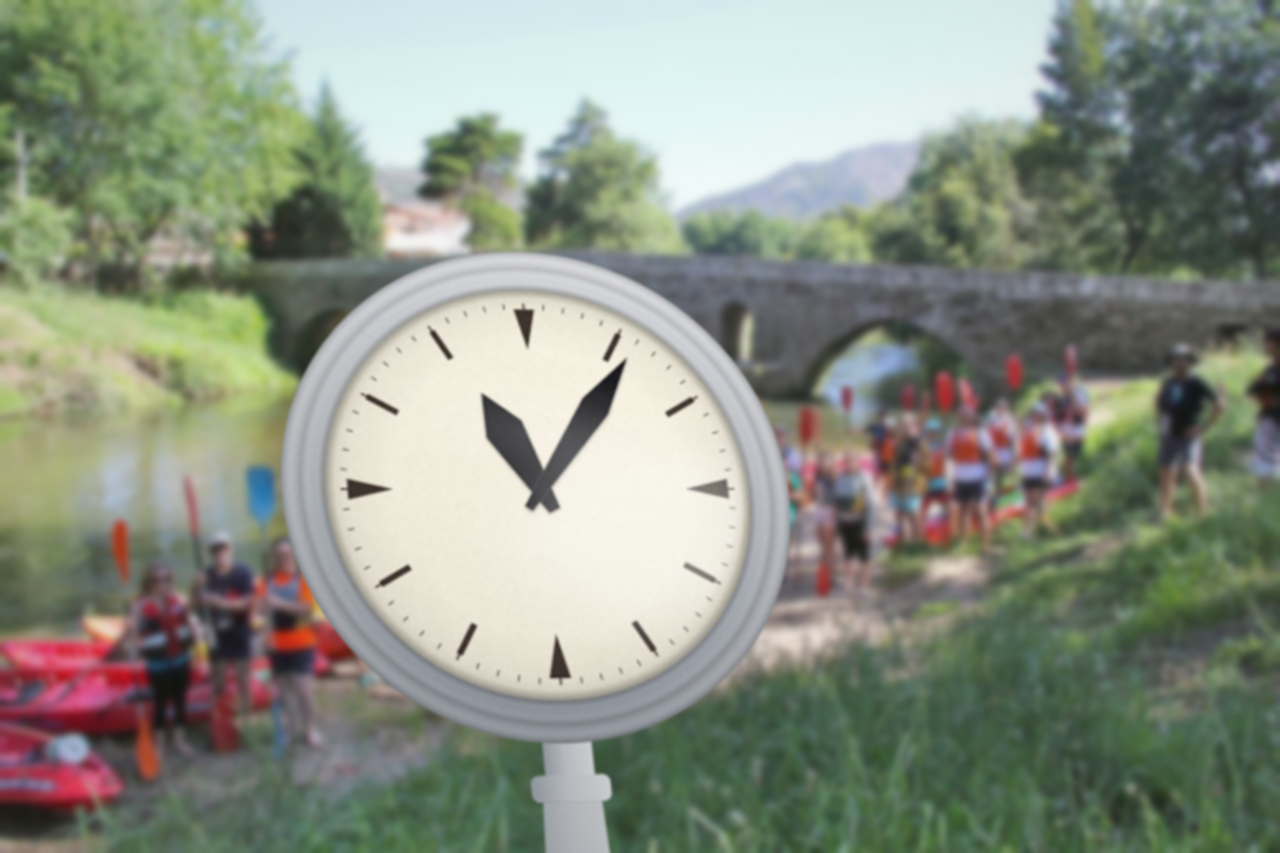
11.06
